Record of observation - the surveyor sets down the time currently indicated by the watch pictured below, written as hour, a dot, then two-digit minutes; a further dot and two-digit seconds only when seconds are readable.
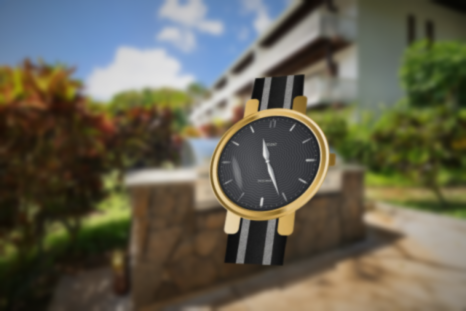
11.26
